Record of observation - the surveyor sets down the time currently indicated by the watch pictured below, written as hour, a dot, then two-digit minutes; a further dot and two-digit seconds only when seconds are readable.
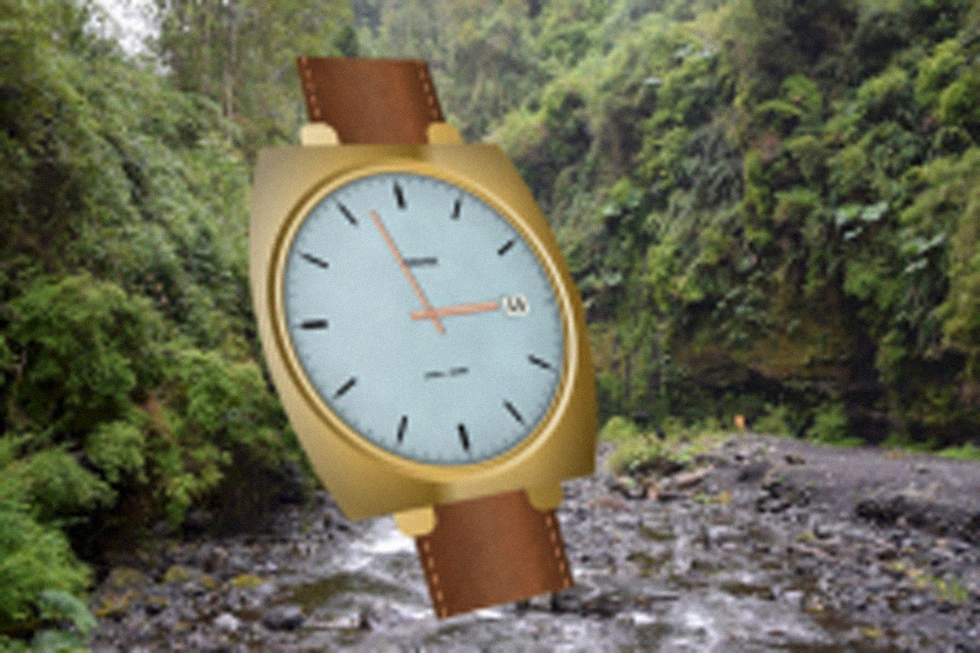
2.57
